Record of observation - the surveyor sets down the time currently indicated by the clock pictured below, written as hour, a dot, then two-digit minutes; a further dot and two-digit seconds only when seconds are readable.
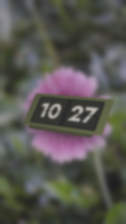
10.27
